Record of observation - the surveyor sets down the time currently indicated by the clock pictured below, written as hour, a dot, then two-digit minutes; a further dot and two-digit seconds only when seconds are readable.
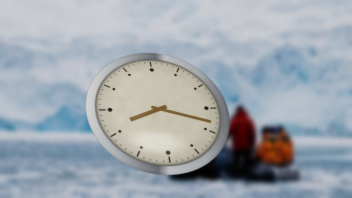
8.18
